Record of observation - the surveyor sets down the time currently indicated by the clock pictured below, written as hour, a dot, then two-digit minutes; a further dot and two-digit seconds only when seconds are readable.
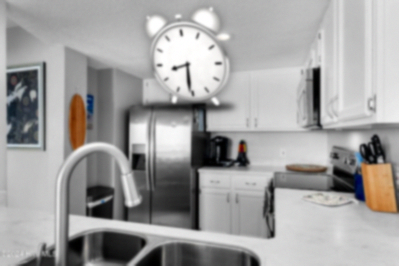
8.31
